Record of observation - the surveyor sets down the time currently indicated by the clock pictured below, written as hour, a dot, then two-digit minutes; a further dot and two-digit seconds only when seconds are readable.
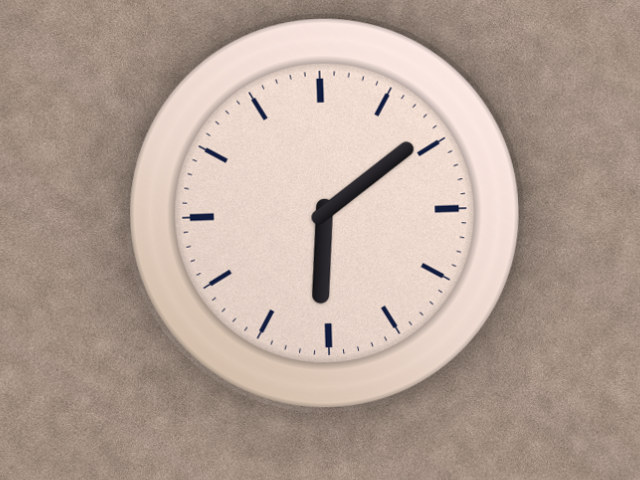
6.09
